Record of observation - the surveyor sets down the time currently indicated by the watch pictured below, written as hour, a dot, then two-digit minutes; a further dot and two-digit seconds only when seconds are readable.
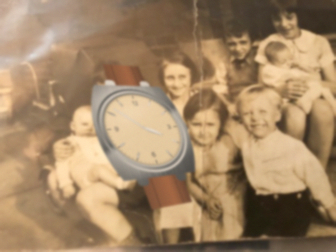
3.52
